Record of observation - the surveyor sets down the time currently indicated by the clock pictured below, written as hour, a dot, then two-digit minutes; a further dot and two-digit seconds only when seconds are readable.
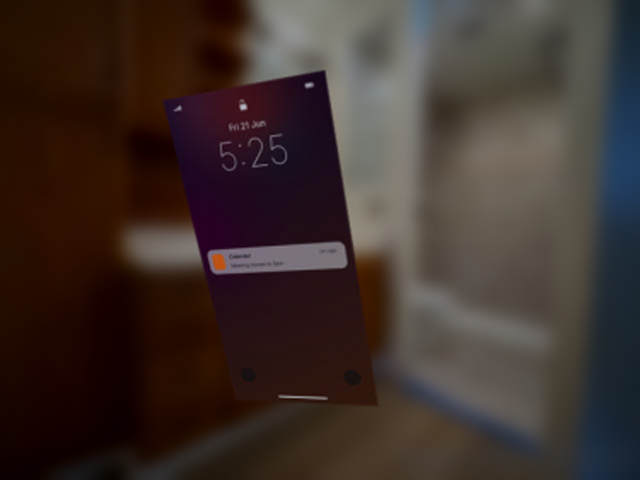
5.25
